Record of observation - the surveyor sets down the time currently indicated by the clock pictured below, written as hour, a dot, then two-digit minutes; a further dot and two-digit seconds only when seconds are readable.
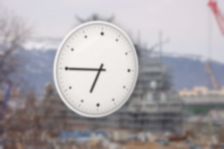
6.45
